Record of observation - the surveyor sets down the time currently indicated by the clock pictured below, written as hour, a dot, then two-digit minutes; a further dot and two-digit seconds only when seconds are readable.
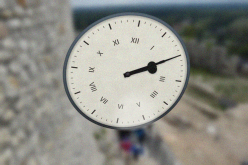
2.10
